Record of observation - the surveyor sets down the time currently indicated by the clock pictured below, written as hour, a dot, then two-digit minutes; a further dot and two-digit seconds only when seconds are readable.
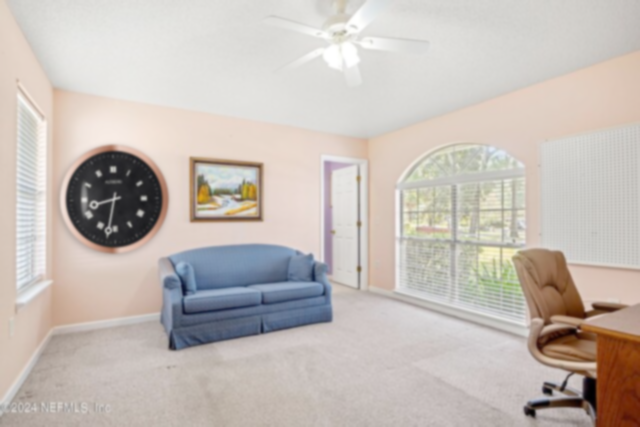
8.32
